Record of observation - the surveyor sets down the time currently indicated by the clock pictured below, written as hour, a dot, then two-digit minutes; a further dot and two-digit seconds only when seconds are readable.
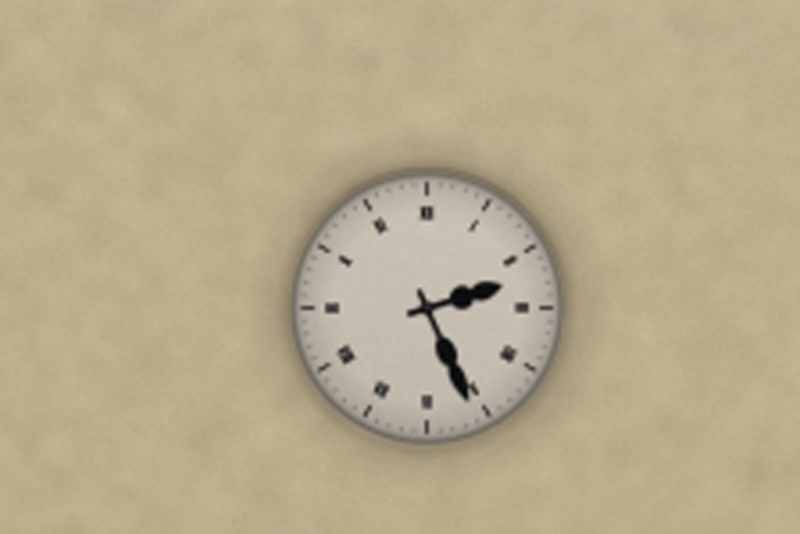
2.26
